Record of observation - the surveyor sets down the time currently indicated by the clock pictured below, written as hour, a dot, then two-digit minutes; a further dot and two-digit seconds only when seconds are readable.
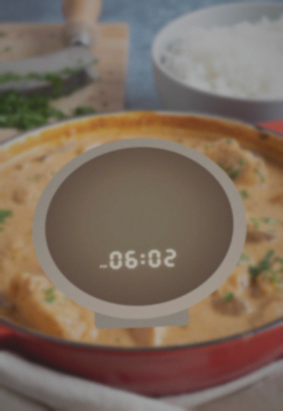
6.02
